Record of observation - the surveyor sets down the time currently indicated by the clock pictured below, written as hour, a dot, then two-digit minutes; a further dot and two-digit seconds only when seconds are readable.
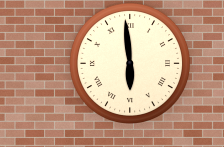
5.59
